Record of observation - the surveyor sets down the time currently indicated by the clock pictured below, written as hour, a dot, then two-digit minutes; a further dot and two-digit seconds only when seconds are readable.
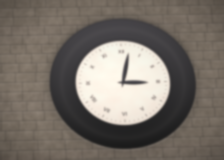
3.02
